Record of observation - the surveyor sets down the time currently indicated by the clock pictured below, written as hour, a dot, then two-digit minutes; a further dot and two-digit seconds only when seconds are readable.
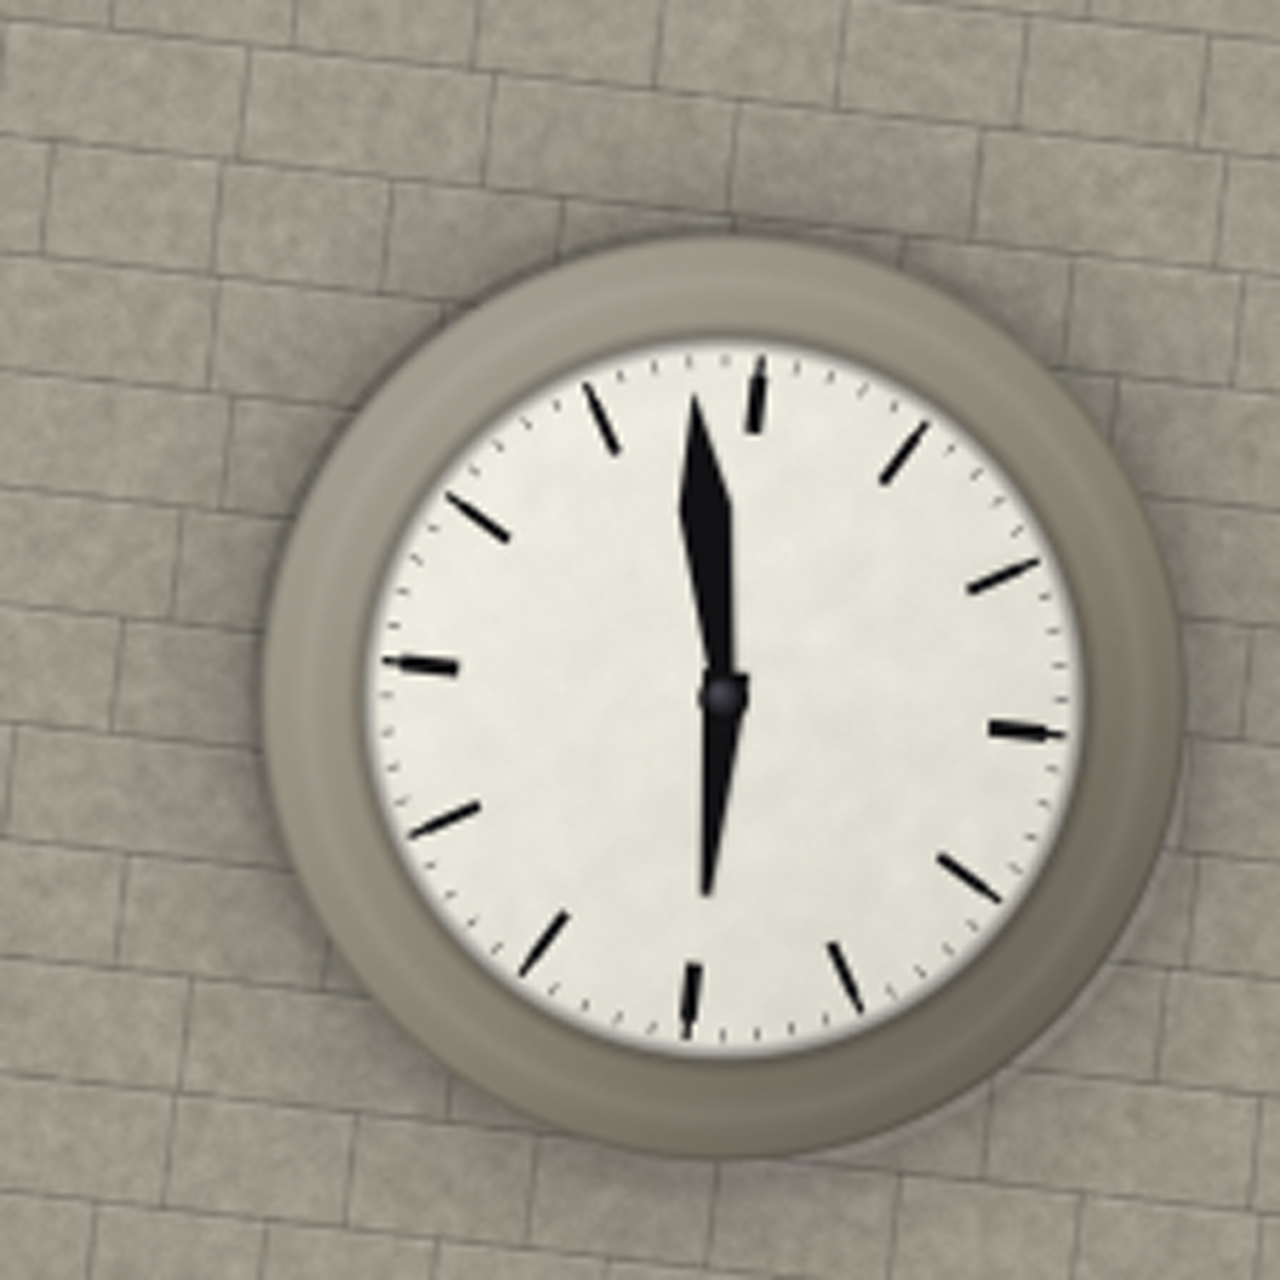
5.58
